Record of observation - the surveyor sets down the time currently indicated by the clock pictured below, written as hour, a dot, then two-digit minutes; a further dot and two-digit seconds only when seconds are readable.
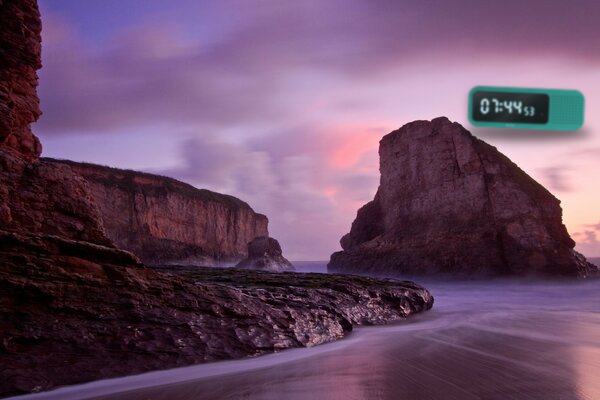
7.44
